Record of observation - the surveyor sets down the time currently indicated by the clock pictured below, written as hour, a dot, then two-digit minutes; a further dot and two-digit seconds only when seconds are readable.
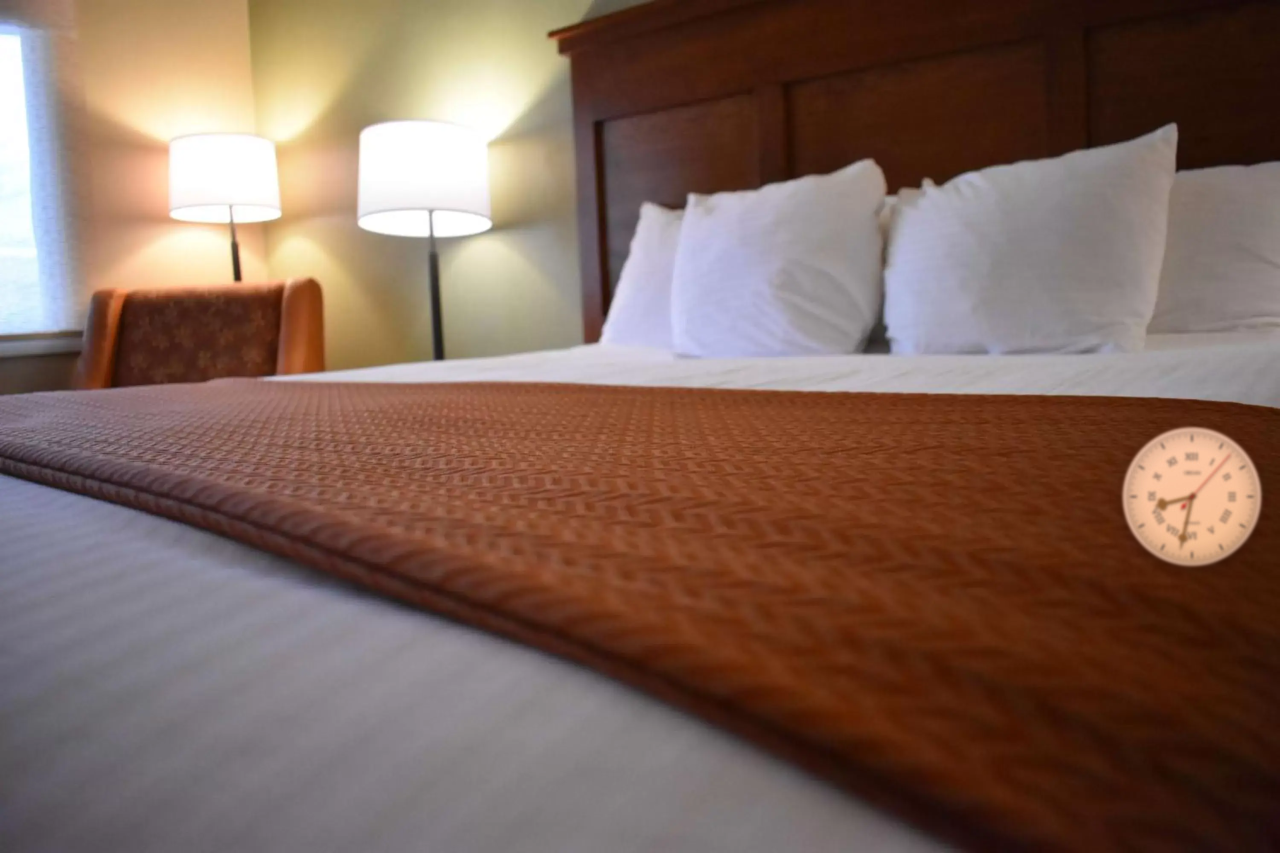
8.32.07
